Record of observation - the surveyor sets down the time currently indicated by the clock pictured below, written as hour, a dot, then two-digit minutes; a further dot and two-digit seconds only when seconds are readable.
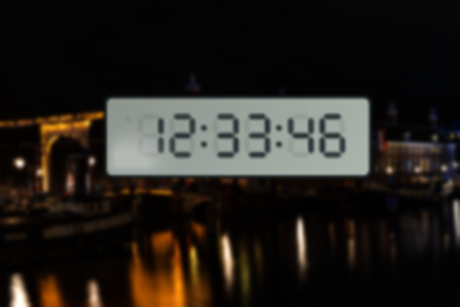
12.33.46
